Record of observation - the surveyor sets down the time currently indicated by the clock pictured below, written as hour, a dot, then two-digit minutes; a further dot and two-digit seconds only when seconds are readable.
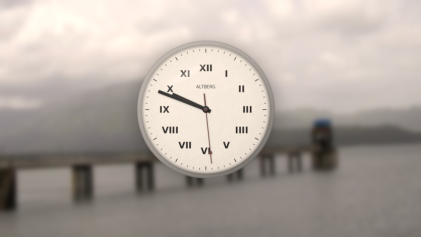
9.48.29
